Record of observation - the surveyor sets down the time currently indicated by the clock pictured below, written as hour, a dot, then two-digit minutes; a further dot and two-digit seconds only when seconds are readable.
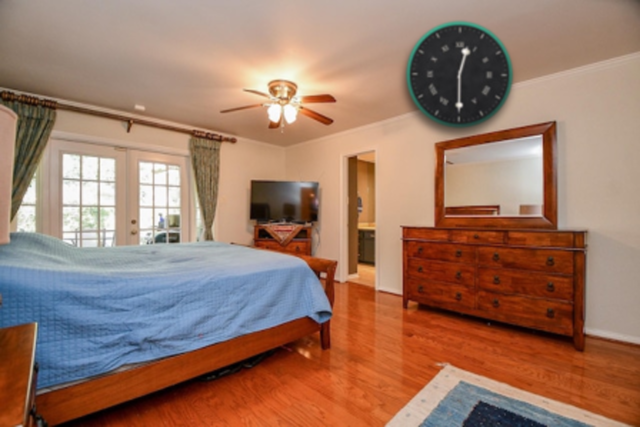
12.30
